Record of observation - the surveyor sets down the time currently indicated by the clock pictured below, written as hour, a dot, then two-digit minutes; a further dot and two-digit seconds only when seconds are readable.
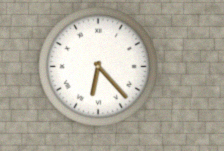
6.23
